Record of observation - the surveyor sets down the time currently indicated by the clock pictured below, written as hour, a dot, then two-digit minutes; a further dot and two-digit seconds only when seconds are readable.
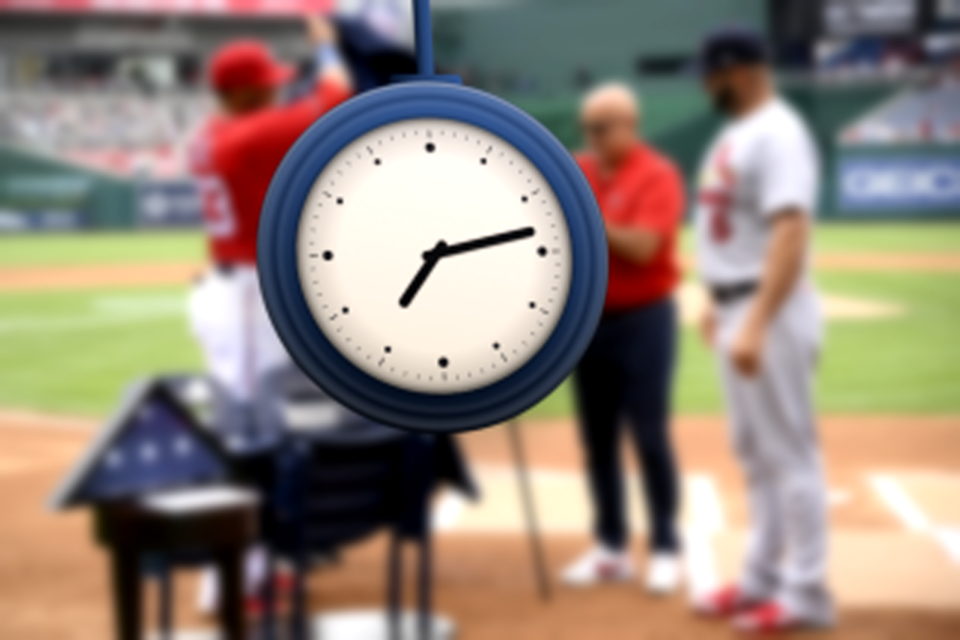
7.13
